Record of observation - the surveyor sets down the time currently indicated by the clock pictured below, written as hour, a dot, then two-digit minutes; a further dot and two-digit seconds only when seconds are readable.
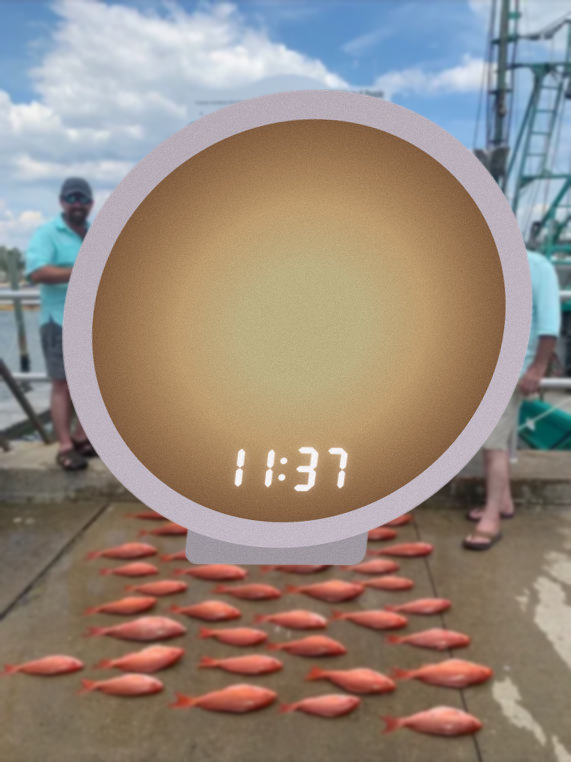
11.37
